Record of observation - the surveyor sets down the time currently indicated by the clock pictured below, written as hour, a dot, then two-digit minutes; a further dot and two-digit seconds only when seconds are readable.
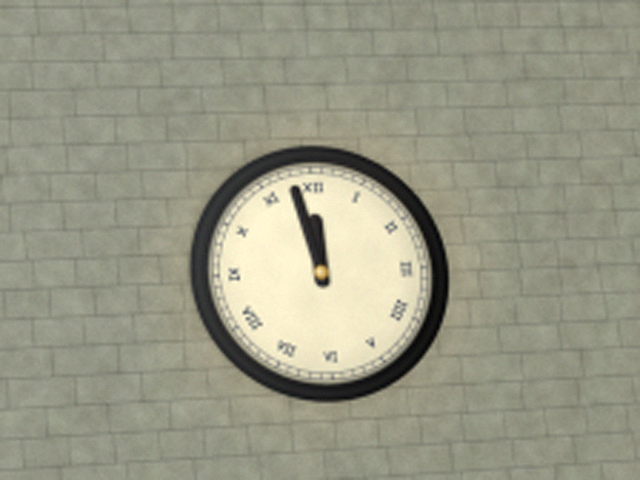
11.58
